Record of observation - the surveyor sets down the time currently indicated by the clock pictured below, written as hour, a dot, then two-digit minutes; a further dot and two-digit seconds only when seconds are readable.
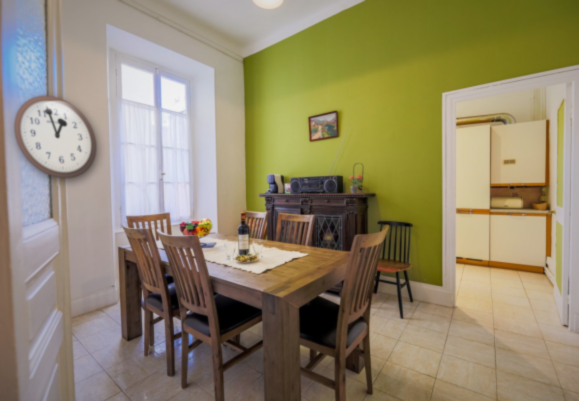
12.58
